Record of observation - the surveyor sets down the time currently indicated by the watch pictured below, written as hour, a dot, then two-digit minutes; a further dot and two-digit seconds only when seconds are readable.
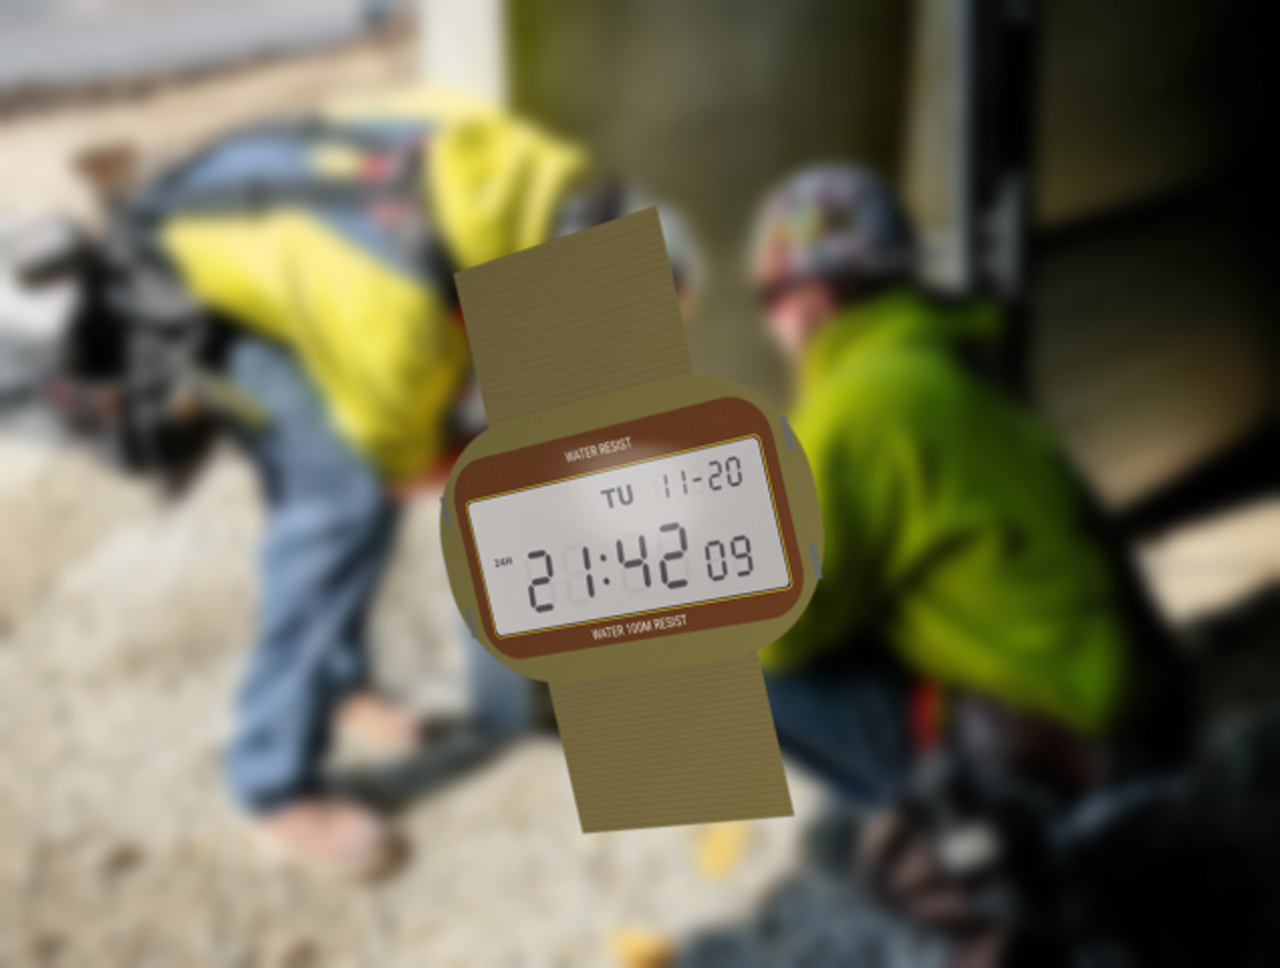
21.42.09
